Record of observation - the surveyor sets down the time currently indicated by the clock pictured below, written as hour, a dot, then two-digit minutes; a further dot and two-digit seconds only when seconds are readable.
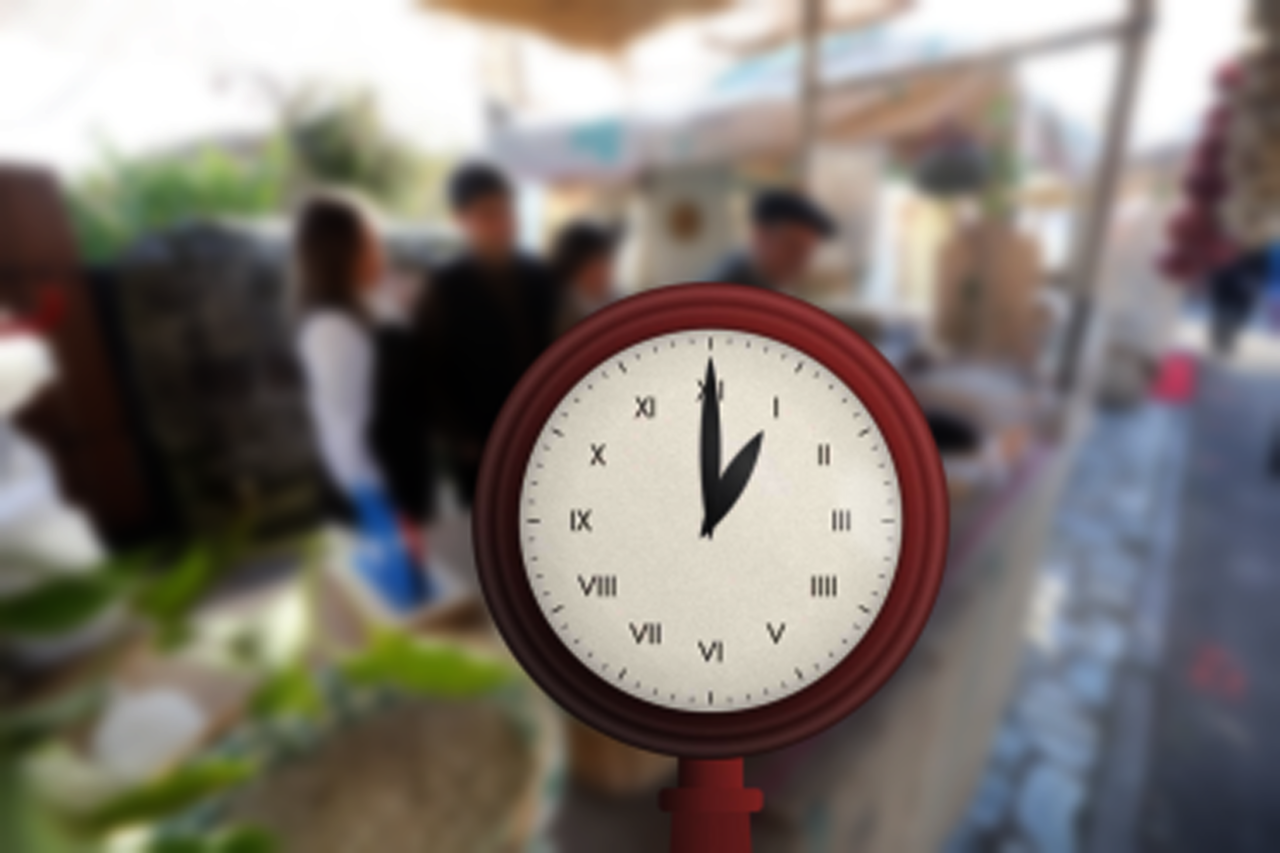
1.00
